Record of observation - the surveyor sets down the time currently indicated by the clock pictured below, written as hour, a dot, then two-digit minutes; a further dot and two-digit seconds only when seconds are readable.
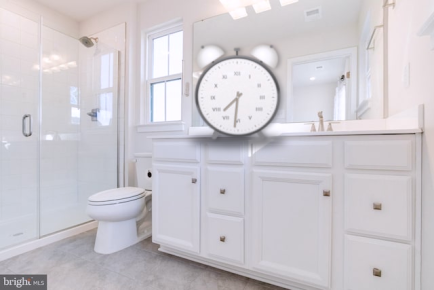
7.31
